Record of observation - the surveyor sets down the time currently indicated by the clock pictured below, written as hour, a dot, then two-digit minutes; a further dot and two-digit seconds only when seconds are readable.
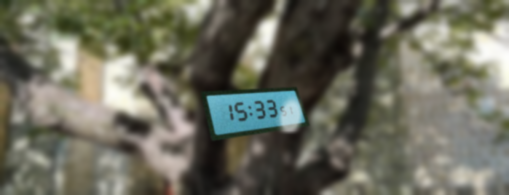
15.33
